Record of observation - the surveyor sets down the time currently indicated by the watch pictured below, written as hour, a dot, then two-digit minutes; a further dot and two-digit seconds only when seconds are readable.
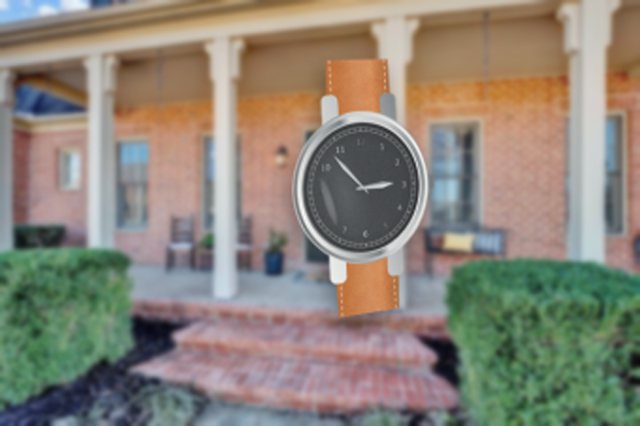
2.53
